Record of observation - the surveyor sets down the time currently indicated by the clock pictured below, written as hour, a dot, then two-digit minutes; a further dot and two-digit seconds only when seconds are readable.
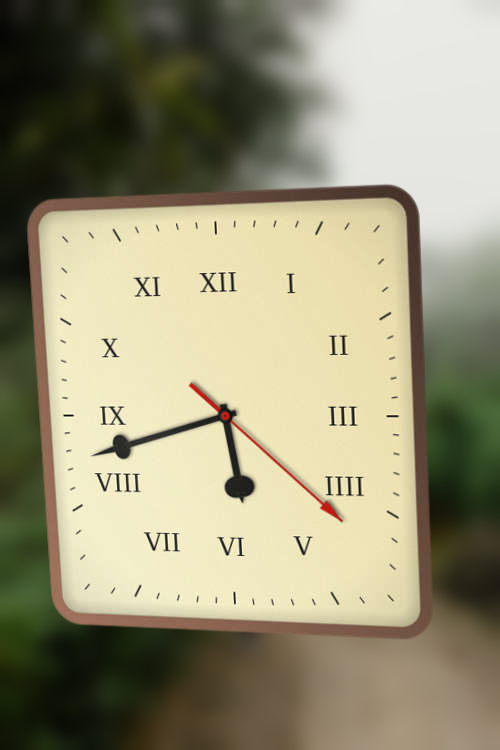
5.42.22
